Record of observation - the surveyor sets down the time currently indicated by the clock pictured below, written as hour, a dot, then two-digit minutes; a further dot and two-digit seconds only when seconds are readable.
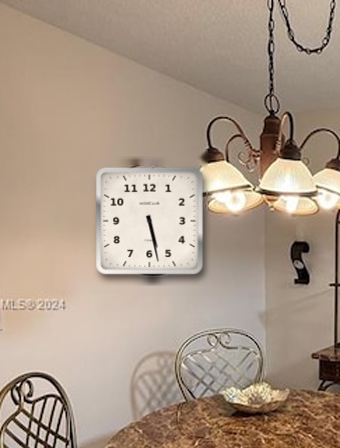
5.28
